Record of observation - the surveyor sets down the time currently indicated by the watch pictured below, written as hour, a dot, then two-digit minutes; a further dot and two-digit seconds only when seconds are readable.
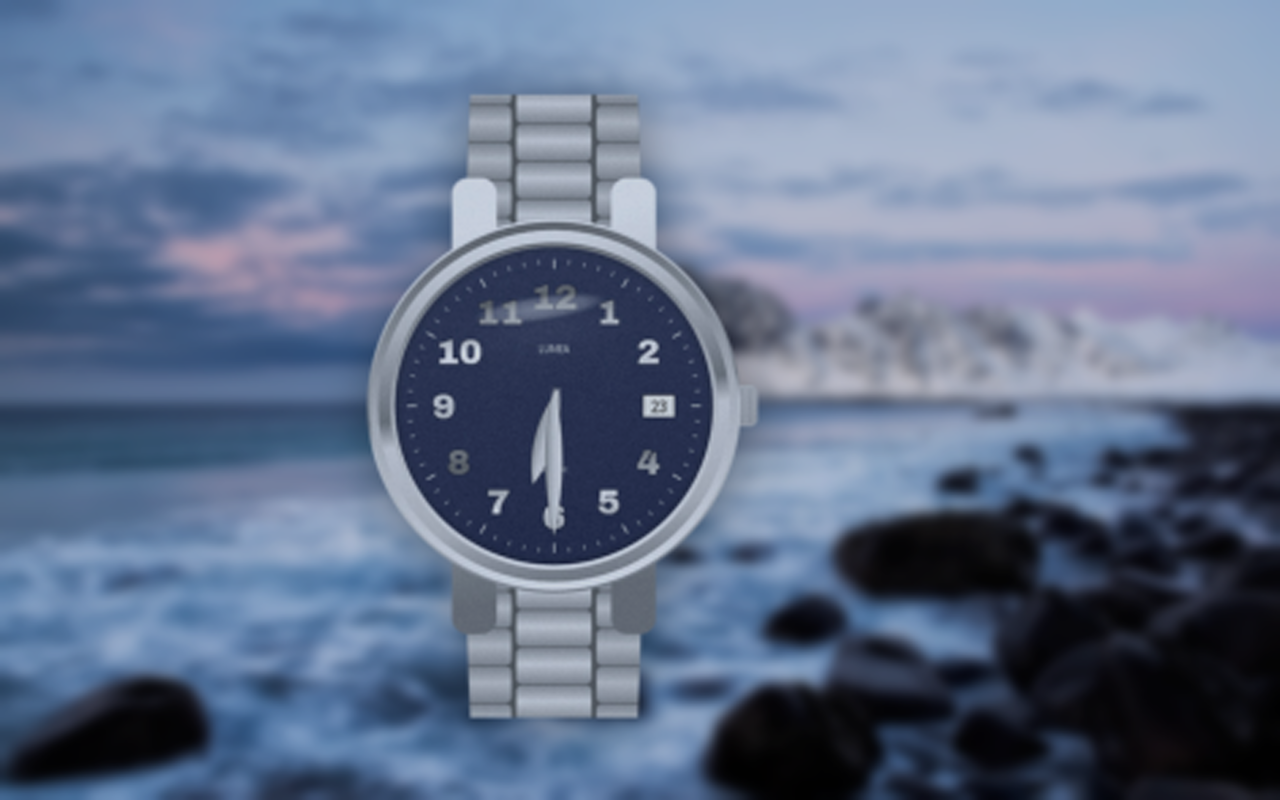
6.30
